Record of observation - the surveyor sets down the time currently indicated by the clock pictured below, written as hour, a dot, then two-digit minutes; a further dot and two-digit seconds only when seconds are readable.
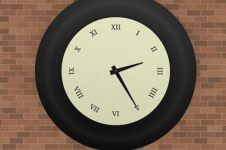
2.25
